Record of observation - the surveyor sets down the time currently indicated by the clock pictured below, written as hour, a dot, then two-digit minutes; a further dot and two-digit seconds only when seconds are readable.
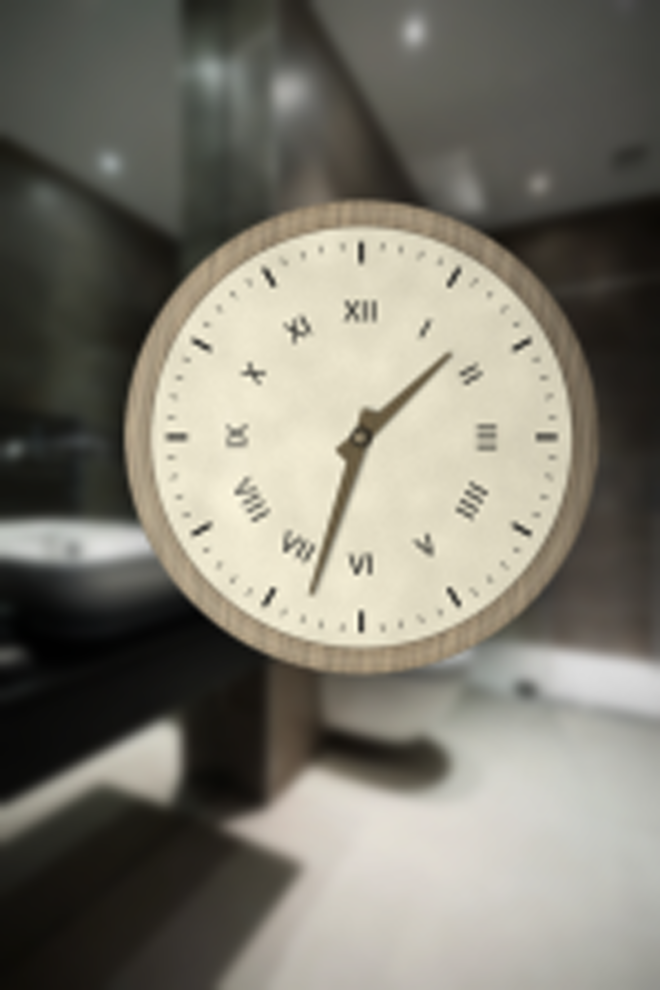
1.33
